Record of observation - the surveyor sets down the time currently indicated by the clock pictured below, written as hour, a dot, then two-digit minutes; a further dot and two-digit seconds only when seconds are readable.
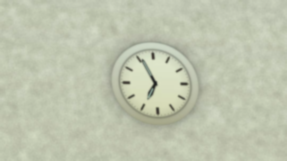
6.56
